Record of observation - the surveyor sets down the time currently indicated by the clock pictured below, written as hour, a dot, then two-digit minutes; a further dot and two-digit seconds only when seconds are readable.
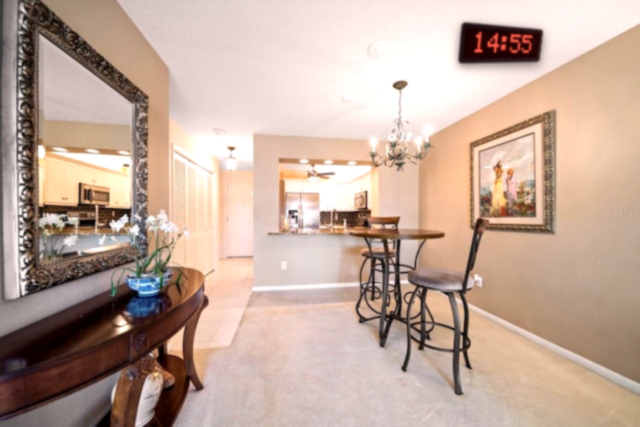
14.55
